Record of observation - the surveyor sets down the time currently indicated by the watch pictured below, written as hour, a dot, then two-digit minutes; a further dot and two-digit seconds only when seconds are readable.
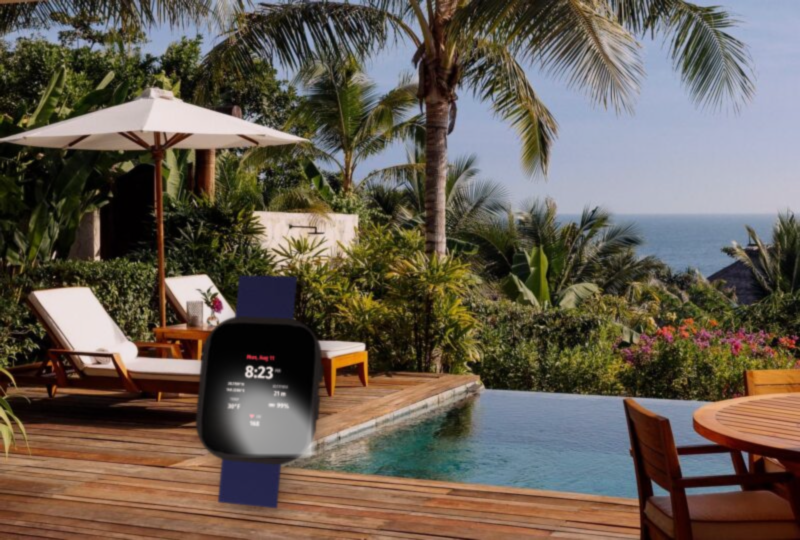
8.23
